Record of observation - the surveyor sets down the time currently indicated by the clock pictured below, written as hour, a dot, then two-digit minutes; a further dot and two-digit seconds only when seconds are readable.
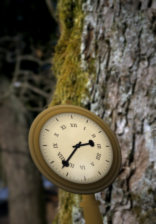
2.37
